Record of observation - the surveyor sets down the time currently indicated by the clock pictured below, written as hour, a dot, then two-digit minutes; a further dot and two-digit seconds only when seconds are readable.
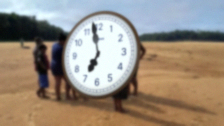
6.58
